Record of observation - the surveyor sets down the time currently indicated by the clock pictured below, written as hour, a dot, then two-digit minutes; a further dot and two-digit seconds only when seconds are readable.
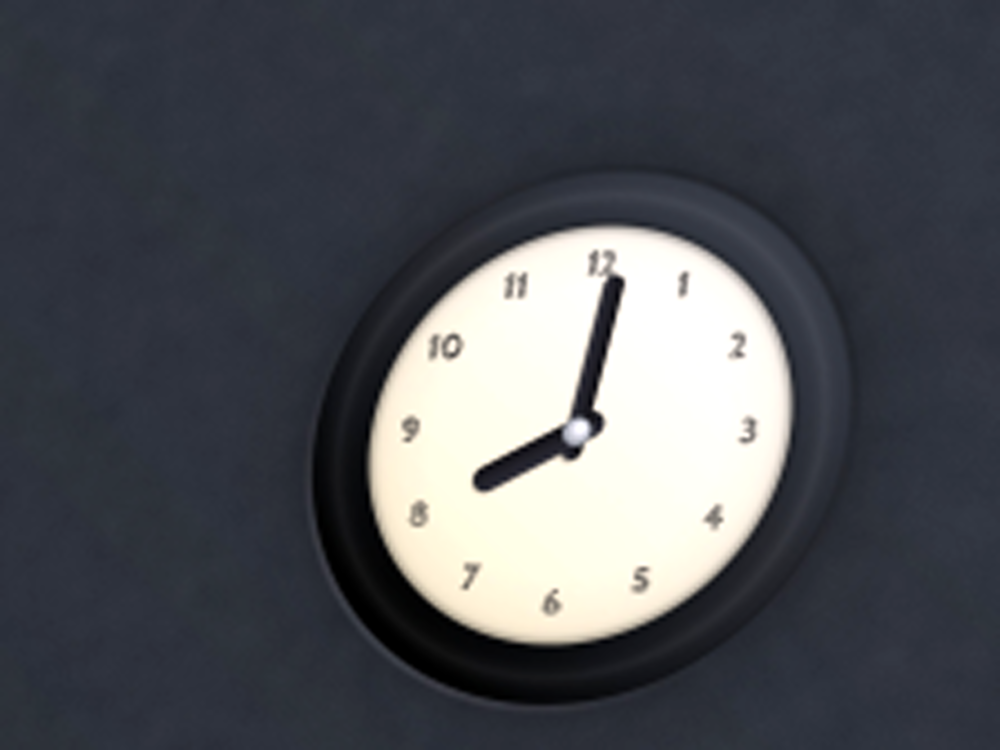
8.01
